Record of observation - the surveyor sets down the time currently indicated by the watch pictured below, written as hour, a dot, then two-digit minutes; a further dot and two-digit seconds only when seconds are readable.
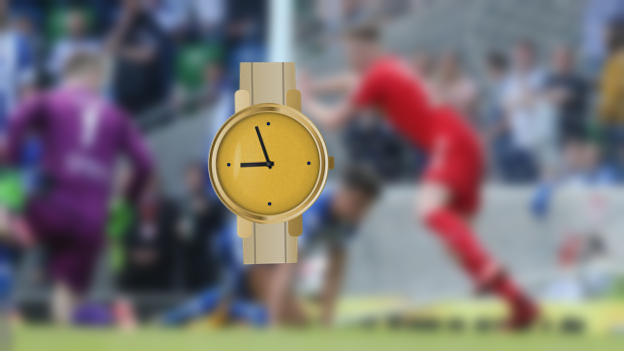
8.57
